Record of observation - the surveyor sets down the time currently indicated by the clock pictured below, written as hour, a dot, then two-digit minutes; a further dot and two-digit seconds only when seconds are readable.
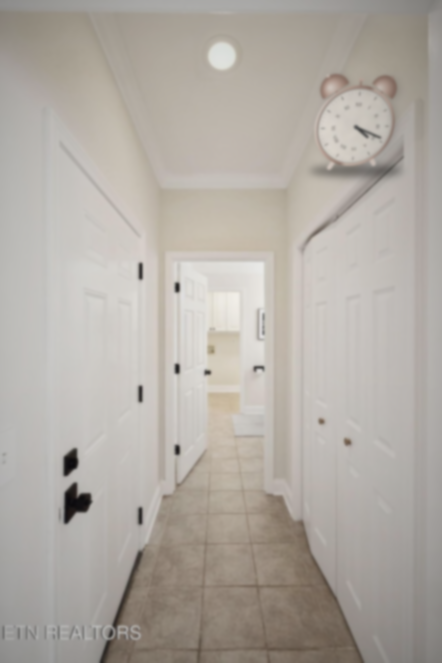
4.19
